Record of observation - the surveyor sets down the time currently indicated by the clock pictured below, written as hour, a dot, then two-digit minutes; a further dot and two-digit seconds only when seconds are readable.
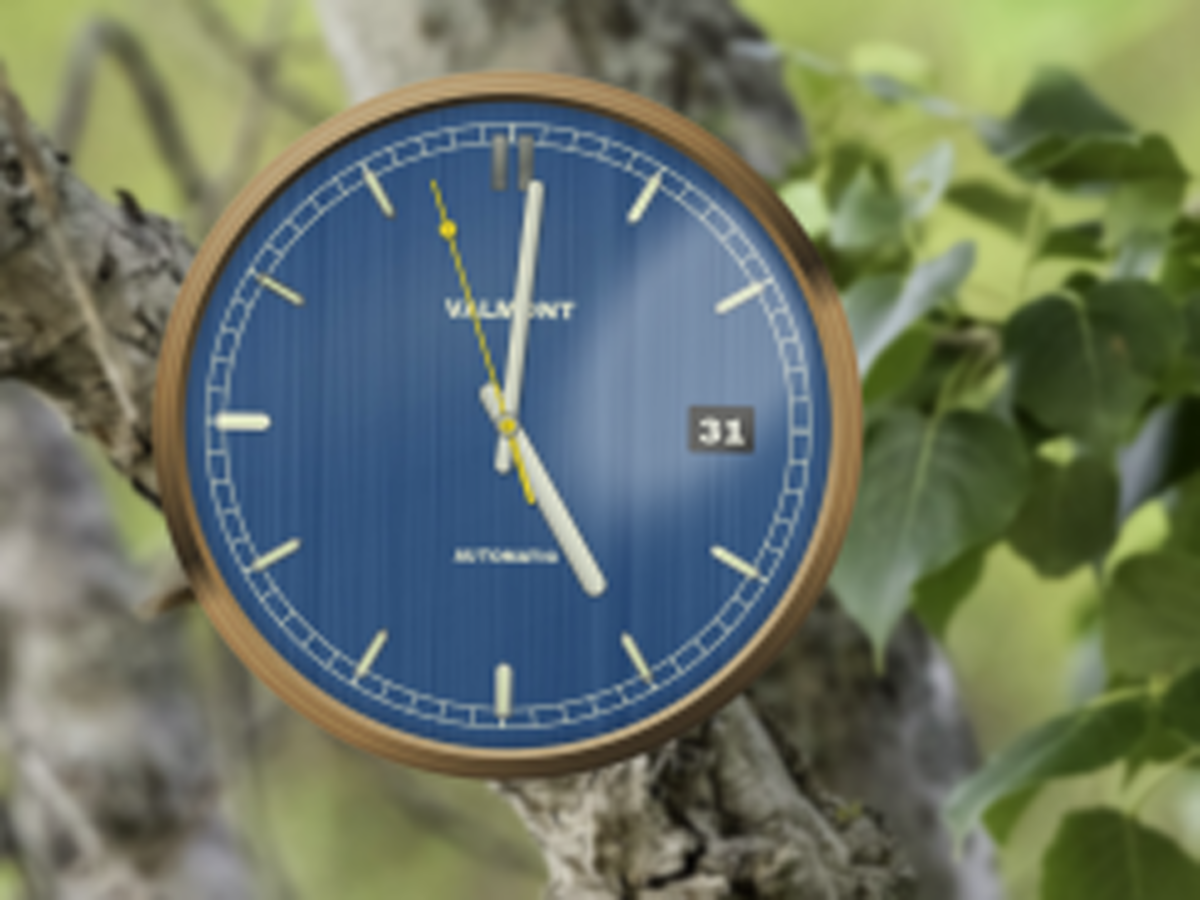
5.00.57
